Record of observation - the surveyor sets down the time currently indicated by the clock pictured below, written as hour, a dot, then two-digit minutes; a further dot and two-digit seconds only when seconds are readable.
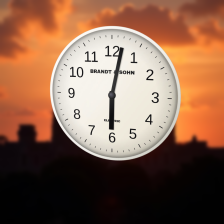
6.02
